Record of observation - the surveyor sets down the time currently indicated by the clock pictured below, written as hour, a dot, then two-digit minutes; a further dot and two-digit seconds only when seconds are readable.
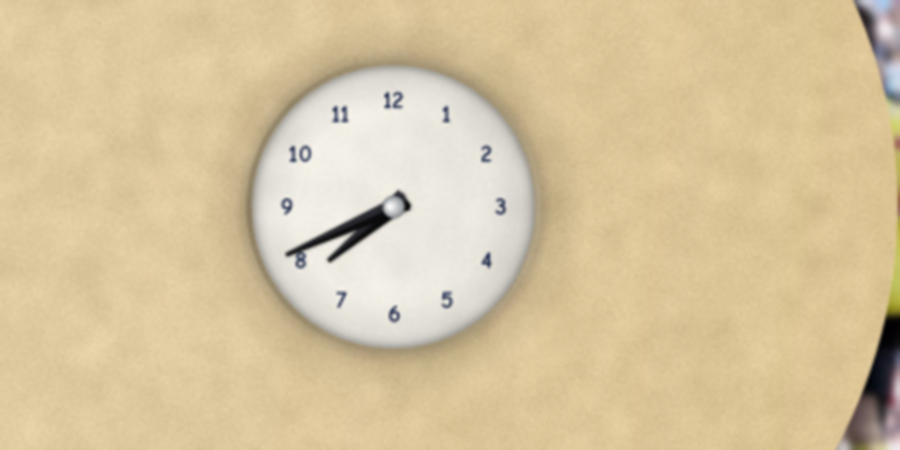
7.41
